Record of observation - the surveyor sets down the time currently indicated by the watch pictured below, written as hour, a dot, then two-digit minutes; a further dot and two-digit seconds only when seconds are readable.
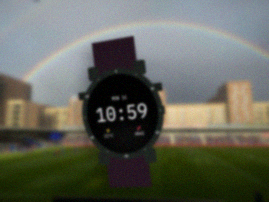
10.59
